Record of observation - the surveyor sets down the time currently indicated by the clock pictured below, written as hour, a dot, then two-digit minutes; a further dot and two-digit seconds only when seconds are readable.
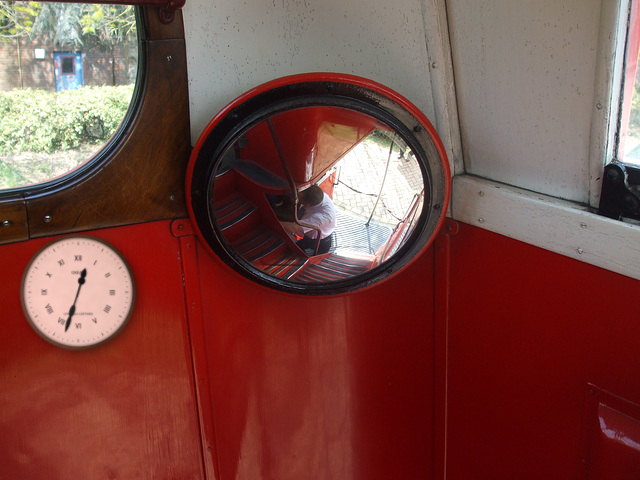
12.33
